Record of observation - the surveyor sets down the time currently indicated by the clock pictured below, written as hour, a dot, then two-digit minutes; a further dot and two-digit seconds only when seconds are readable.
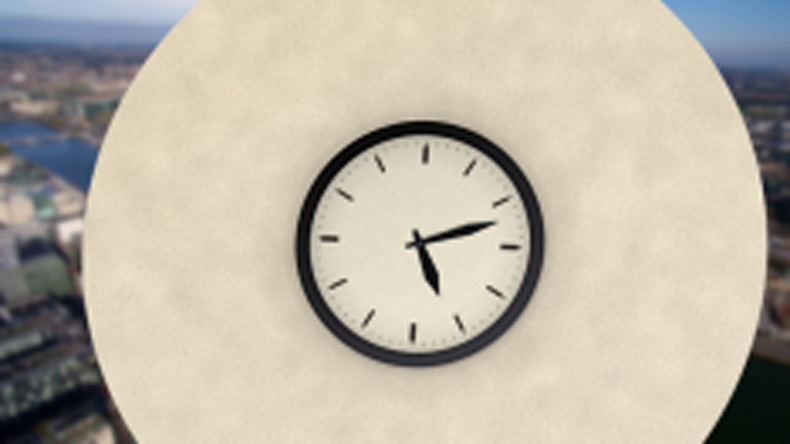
5.12
